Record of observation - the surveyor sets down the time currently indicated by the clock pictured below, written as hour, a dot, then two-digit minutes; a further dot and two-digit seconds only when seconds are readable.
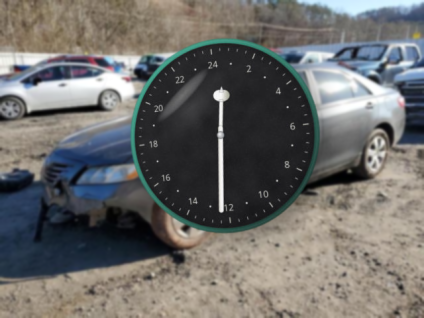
0.31
